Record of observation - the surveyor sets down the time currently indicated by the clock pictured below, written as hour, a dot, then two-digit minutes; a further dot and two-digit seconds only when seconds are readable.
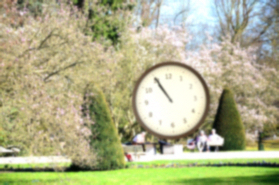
10.55
